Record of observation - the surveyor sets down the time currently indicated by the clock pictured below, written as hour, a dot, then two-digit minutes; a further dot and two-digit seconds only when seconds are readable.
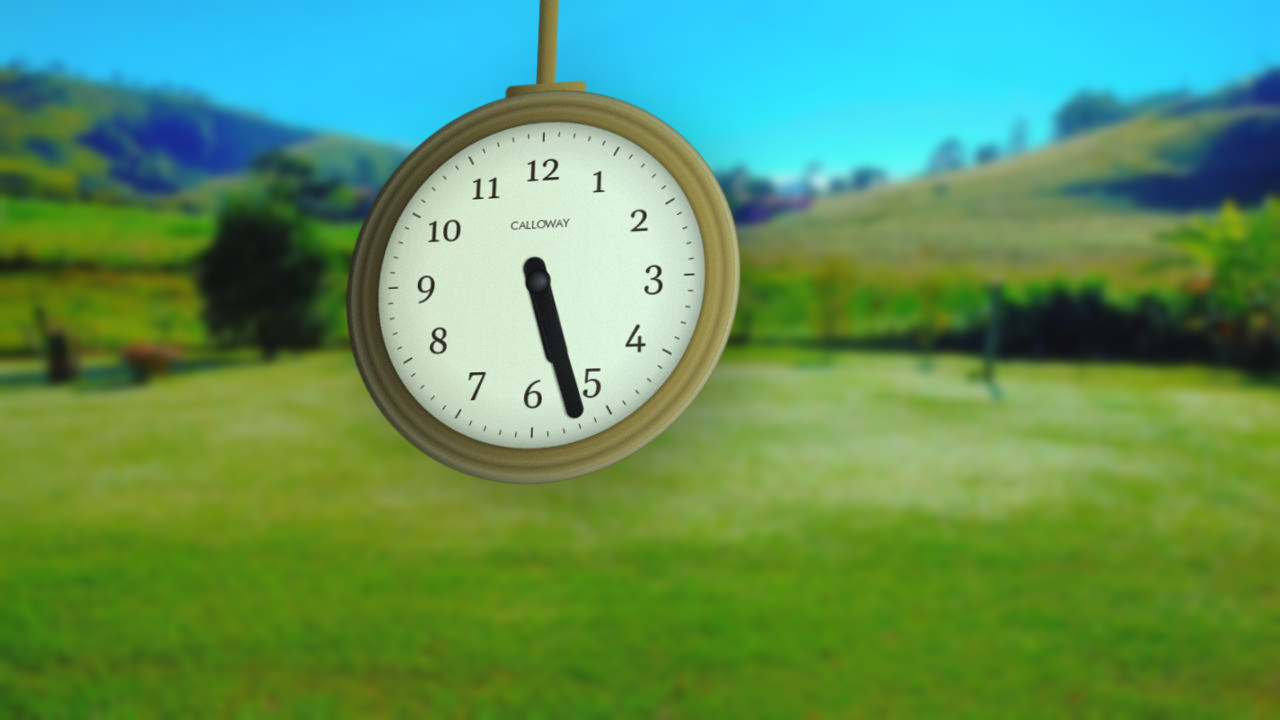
5.27
